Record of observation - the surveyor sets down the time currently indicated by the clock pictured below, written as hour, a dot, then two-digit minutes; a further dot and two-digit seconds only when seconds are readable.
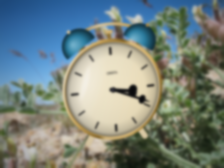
3.19
